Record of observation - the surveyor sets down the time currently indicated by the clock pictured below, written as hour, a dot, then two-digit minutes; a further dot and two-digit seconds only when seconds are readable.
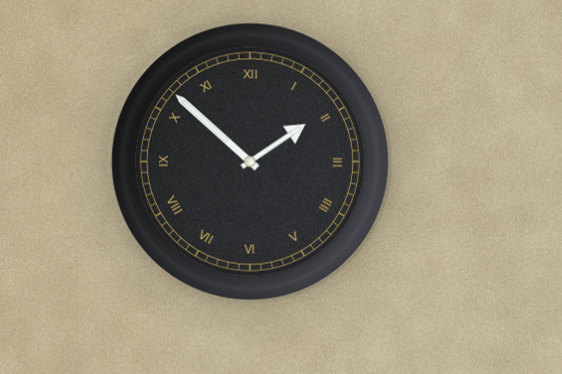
1.52
